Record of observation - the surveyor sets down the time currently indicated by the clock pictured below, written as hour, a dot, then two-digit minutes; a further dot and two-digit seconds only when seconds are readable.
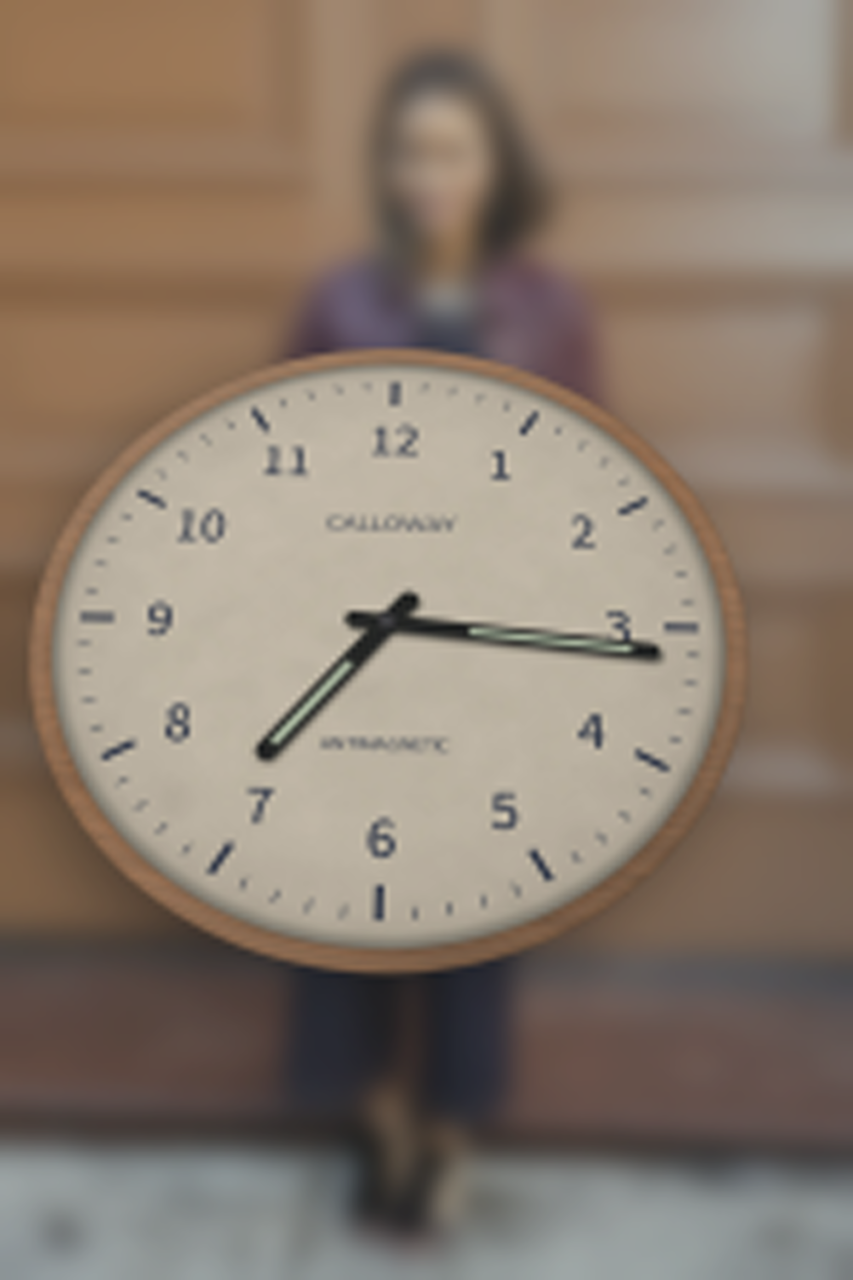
7.16
